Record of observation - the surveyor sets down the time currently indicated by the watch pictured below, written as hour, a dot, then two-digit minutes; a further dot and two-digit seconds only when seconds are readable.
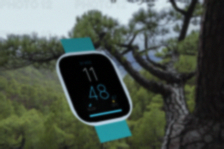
11.48
